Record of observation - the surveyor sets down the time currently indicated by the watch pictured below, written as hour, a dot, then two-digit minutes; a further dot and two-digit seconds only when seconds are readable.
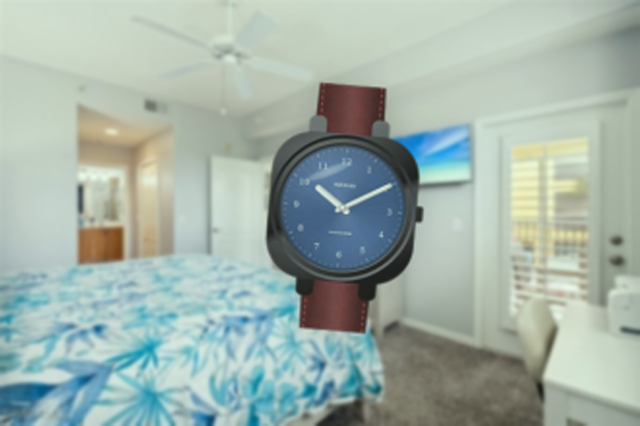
10.10
